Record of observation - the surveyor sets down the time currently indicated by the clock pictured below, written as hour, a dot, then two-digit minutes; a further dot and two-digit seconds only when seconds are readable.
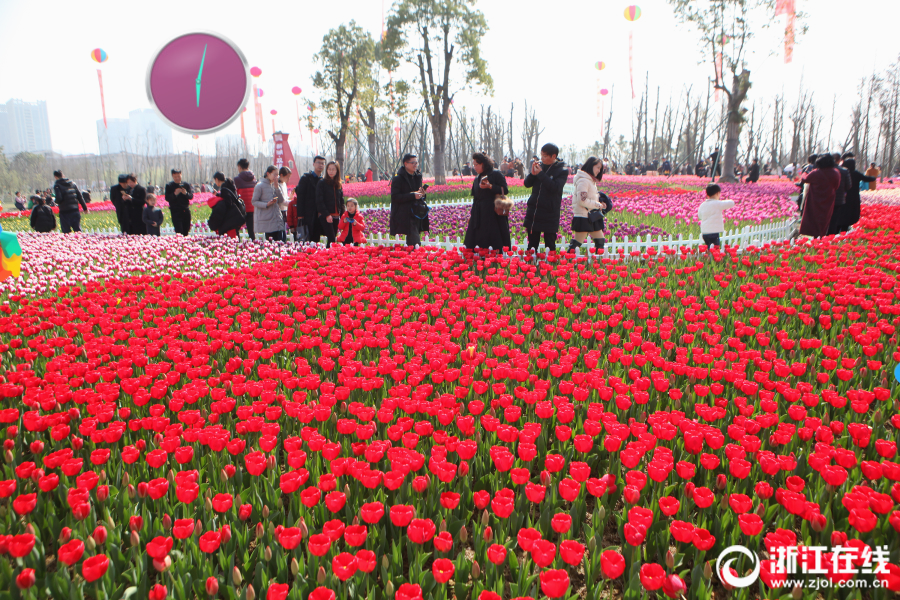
6.02
